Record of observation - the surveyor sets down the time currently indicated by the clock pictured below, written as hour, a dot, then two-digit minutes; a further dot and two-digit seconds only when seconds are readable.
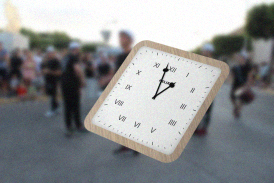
12.58
